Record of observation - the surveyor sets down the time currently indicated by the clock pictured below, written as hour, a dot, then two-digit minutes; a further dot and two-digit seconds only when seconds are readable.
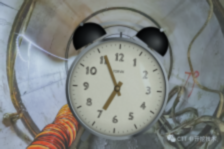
6.56
